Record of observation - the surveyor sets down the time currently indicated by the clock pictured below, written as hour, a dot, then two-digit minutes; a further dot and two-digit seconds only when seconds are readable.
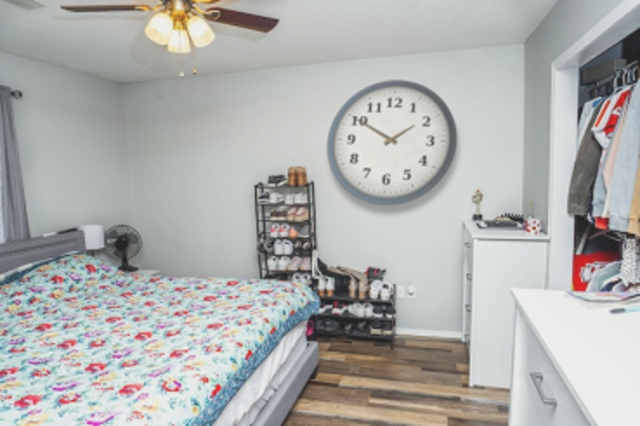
1.50
